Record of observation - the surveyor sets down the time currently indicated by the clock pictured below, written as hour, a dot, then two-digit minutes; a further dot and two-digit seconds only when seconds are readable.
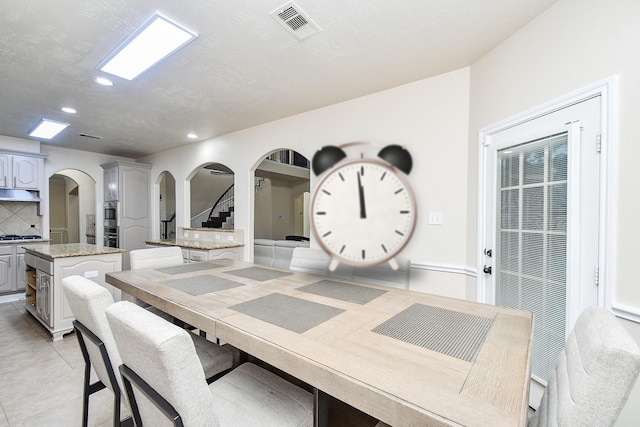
11.59
